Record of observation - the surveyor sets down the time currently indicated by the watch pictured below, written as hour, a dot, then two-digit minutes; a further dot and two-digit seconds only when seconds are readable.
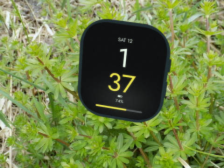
1.37
